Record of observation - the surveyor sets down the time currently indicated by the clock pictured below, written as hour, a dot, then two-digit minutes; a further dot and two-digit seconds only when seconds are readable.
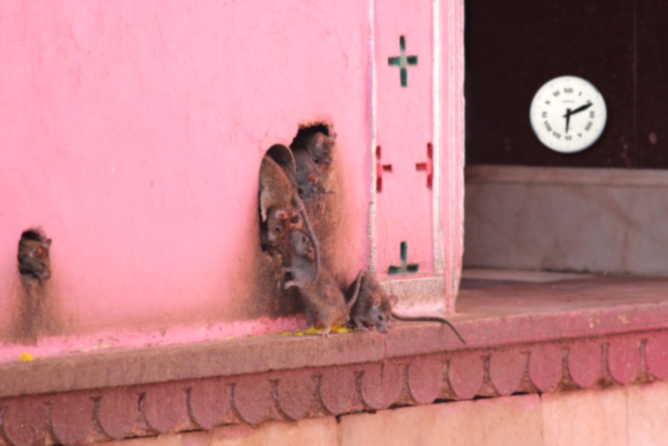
6.11
